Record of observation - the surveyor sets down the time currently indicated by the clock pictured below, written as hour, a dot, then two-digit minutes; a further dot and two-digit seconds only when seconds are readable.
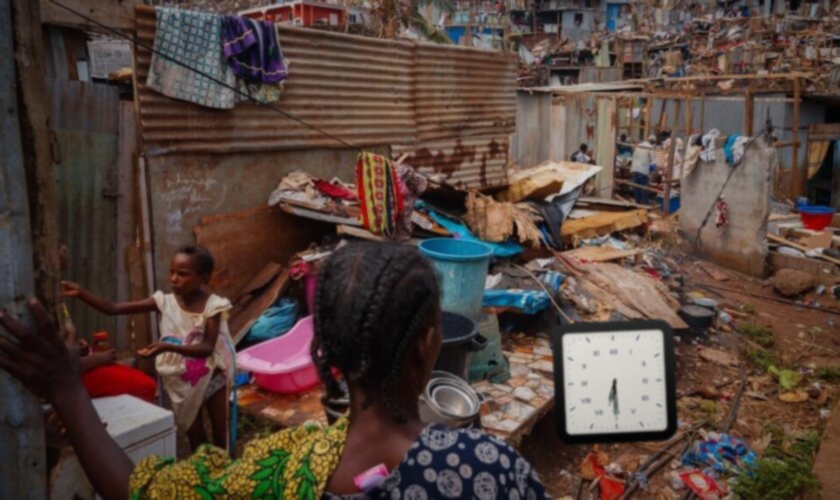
6.30
